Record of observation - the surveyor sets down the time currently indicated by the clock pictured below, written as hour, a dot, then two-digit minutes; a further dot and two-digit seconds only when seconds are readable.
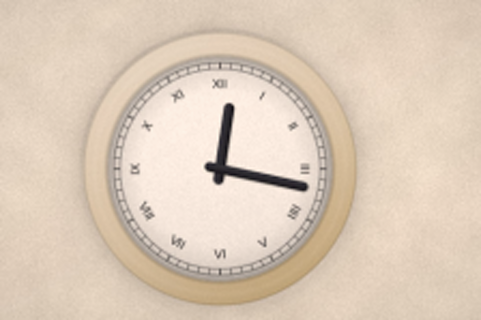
12.17
